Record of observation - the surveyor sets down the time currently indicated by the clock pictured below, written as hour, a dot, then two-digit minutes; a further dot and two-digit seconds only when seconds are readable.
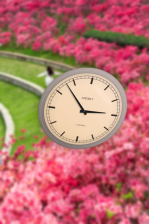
2.53
